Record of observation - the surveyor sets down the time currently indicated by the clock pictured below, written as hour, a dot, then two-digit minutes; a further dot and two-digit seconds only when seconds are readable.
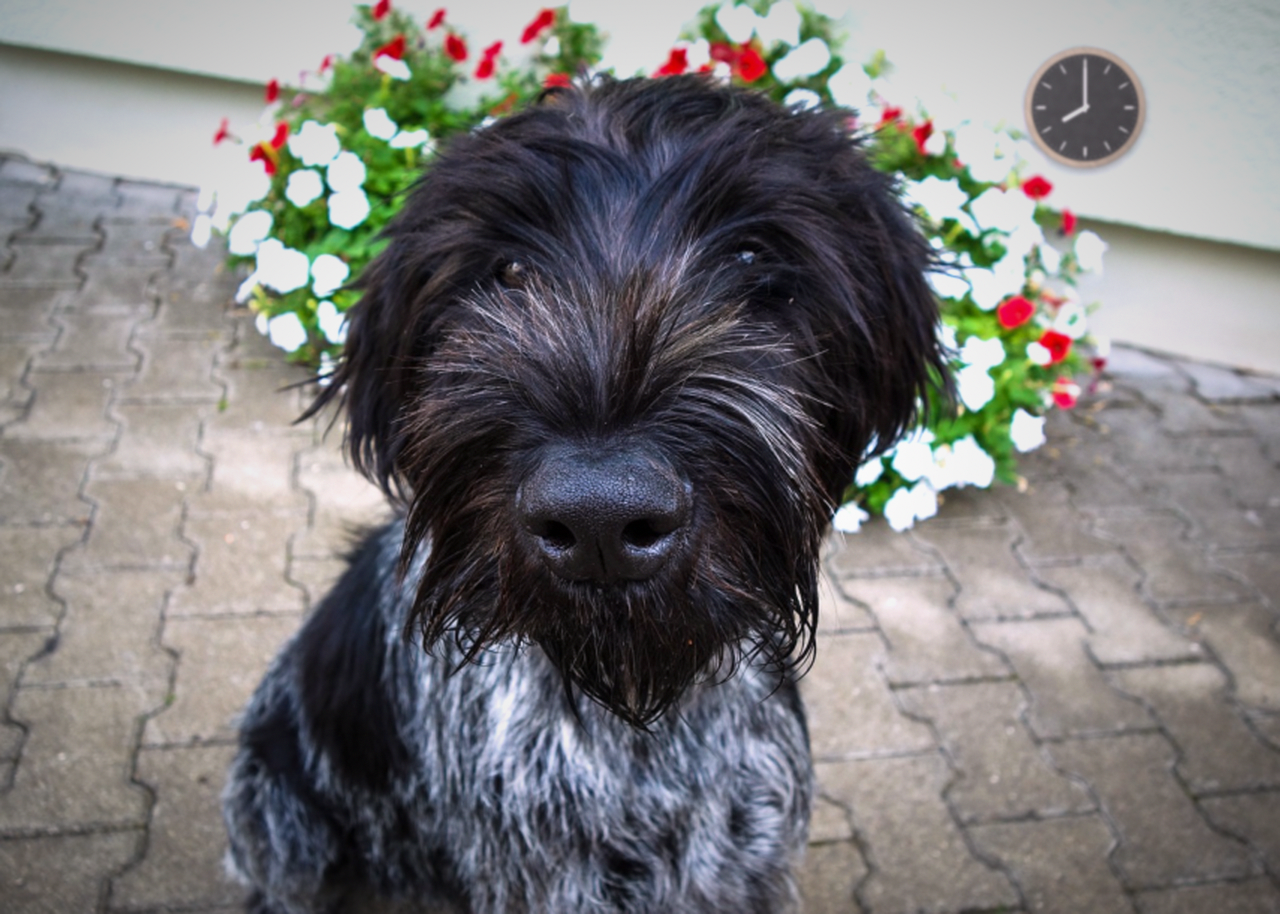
8.00
